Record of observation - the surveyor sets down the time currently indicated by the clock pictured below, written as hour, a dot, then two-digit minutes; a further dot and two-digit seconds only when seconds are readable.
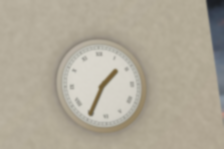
1.35
